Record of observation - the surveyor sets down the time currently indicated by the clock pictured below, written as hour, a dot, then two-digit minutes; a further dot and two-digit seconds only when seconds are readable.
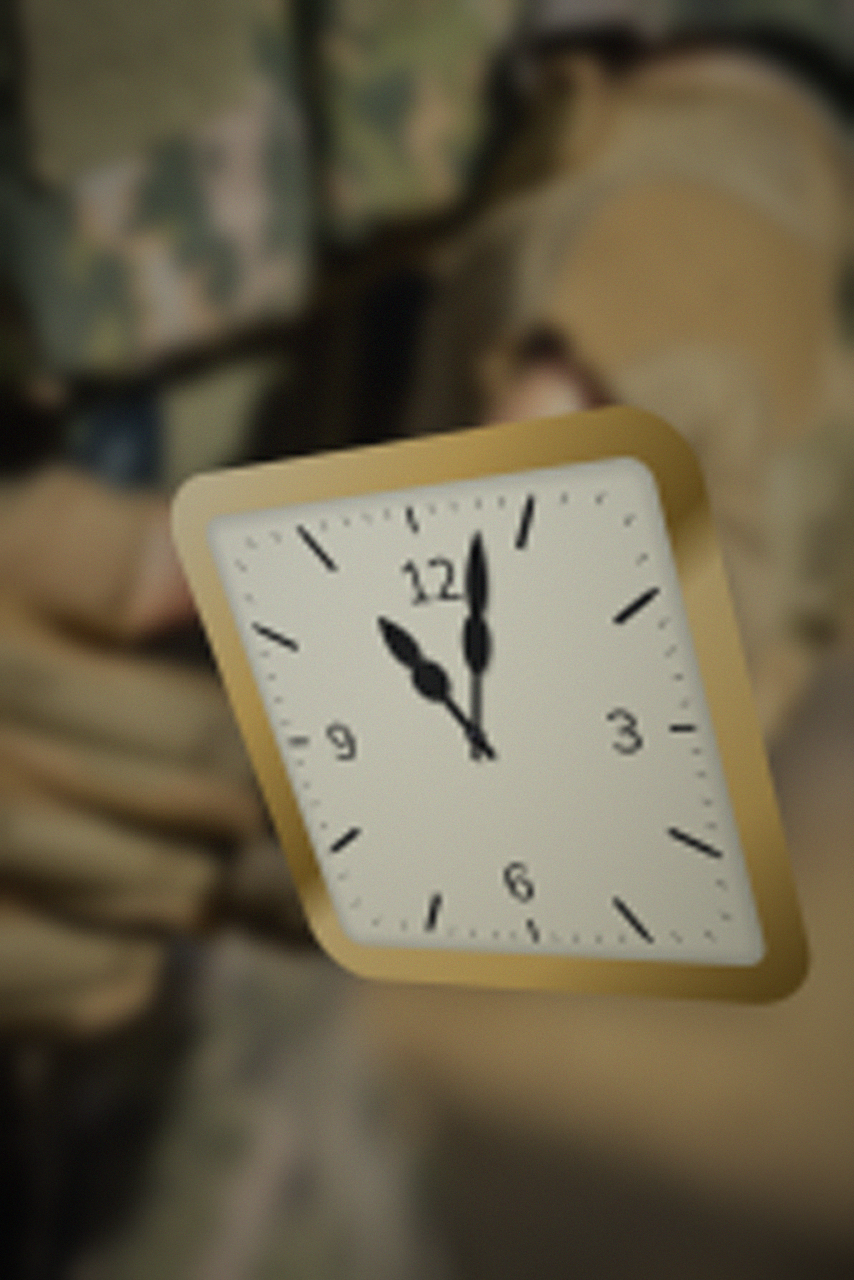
11.03
